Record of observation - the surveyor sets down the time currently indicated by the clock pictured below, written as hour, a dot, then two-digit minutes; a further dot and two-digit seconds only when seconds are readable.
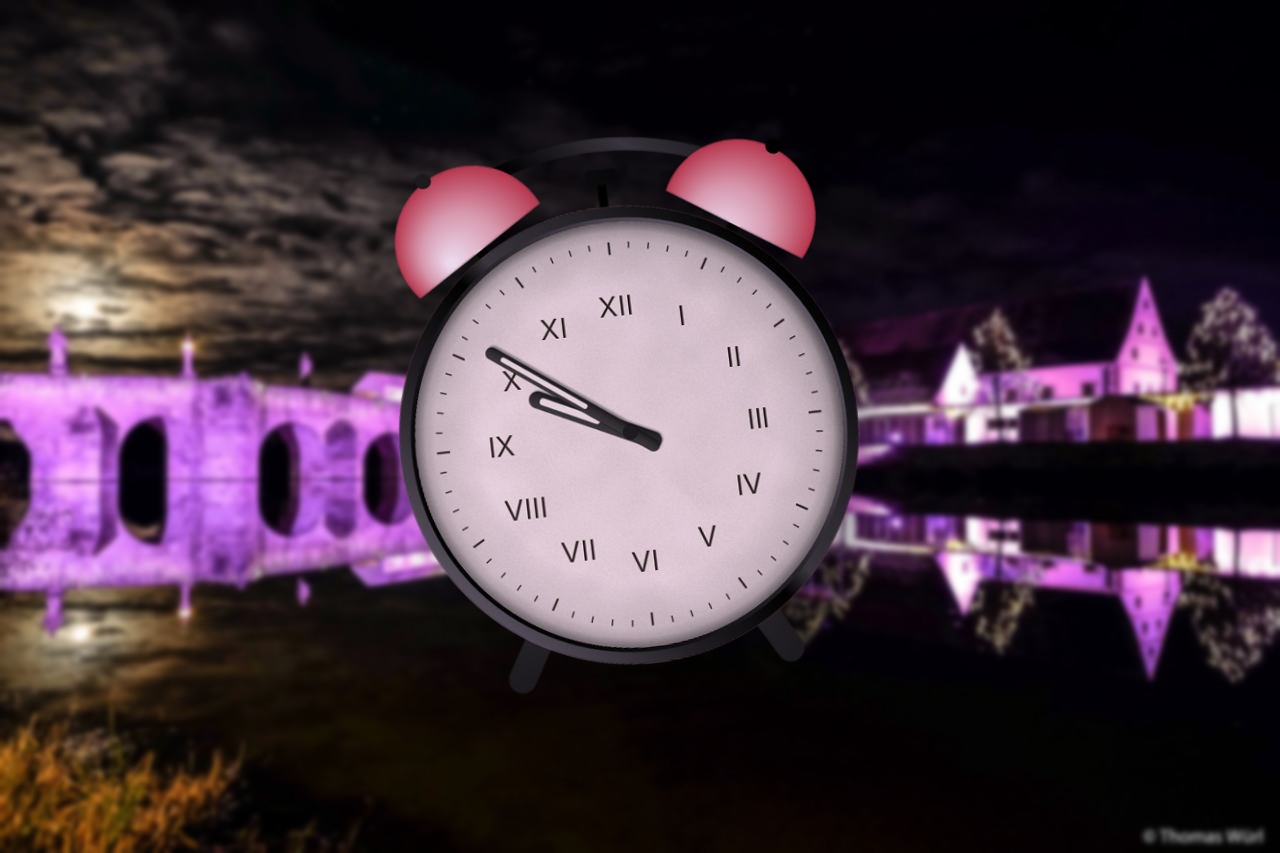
9.51
